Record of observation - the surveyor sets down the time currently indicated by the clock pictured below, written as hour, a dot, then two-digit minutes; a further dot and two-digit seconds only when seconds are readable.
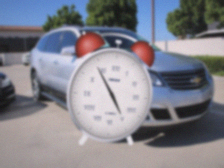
4.54
